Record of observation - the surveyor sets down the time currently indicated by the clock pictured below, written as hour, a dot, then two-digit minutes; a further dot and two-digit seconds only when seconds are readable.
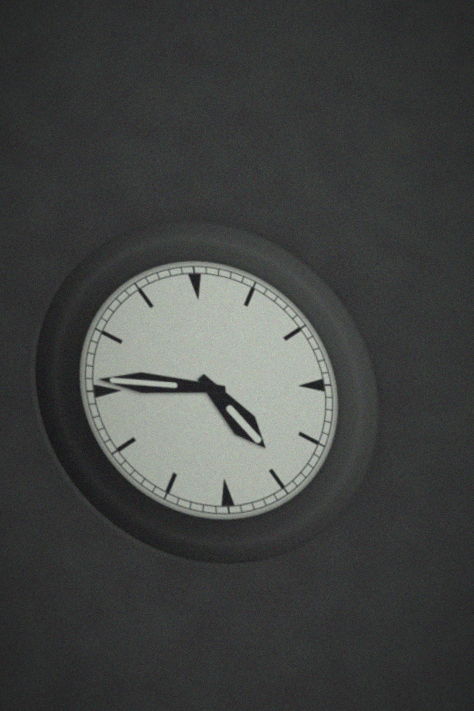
4.46
